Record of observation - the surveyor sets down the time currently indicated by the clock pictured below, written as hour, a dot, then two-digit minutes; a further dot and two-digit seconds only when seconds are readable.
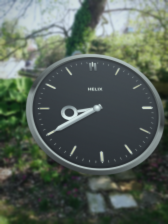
8.40
